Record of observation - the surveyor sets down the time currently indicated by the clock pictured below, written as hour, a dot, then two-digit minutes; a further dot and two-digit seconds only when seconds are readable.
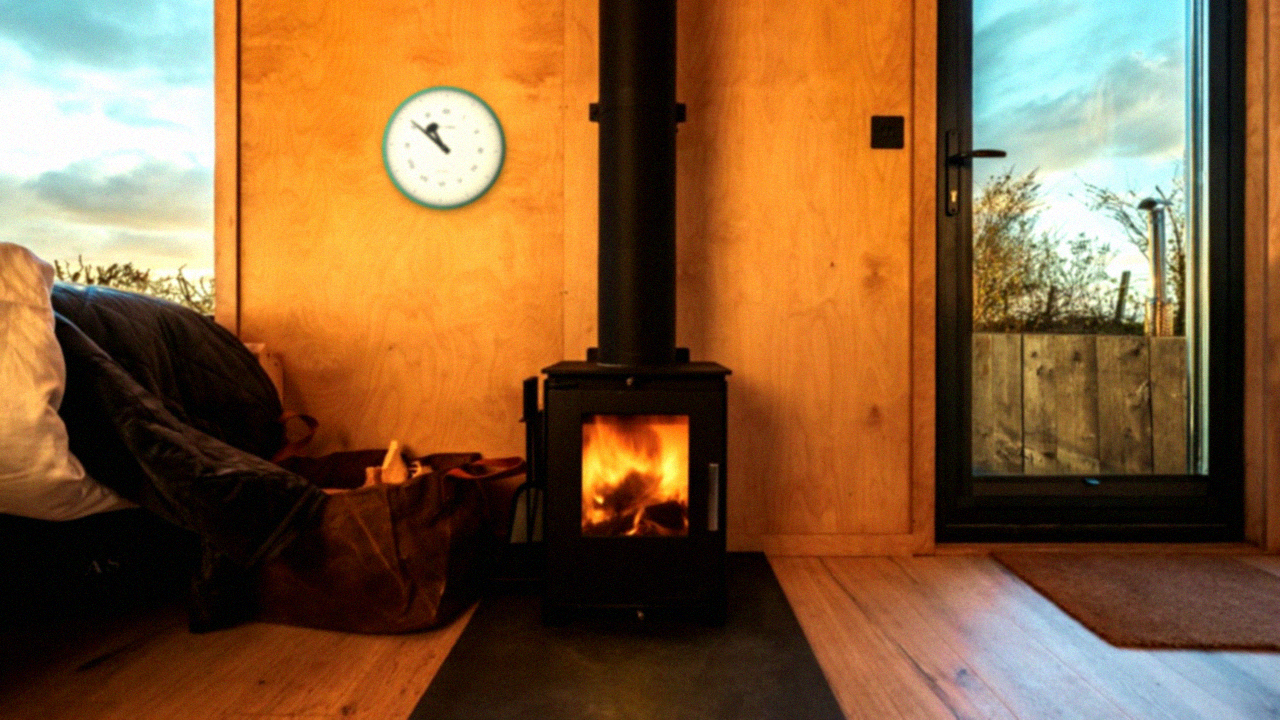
10.51
